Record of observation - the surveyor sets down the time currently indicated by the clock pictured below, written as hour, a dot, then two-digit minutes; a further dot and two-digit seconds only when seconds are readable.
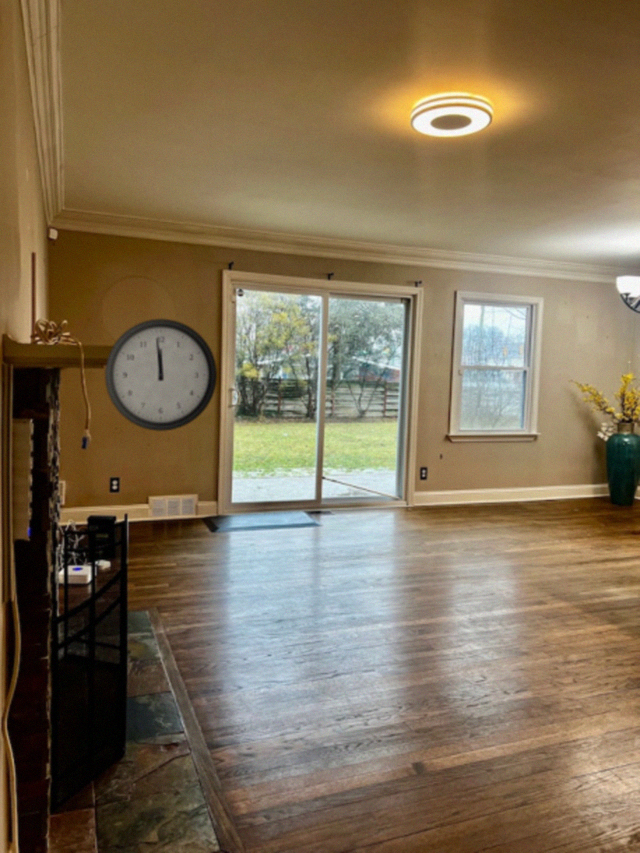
11.59
